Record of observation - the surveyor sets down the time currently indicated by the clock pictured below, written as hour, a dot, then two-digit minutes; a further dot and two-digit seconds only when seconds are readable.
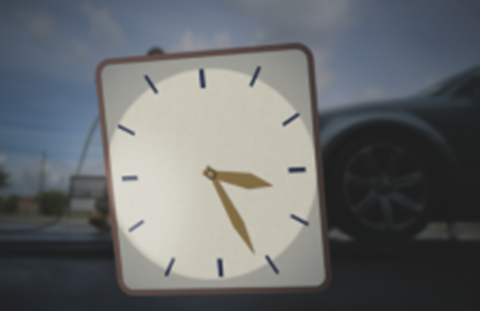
3.26
